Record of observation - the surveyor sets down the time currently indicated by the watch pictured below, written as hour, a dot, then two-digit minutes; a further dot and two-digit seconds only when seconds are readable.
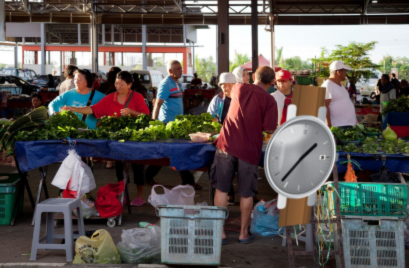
1.37
